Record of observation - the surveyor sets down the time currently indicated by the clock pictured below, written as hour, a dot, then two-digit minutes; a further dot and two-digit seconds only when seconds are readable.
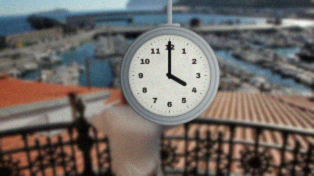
4.00
